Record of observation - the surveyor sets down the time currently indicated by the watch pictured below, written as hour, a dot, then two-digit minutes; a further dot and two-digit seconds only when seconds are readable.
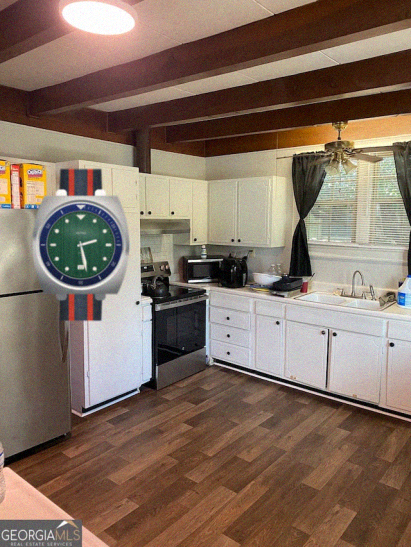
2.28
